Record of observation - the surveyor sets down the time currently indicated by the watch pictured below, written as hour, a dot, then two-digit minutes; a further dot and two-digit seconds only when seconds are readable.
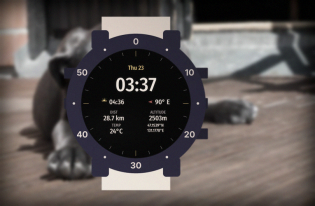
3.37
